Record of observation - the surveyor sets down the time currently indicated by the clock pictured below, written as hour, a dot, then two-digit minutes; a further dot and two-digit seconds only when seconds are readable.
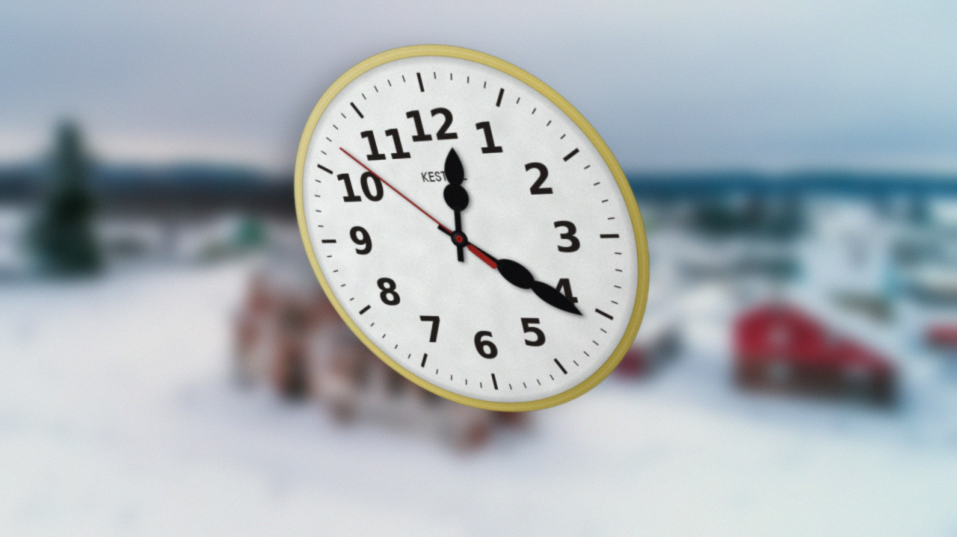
12.20.52
